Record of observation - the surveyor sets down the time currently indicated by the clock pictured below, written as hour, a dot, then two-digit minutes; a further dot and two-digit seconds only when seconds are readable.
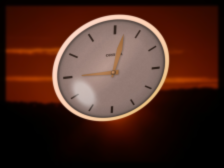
9.02
